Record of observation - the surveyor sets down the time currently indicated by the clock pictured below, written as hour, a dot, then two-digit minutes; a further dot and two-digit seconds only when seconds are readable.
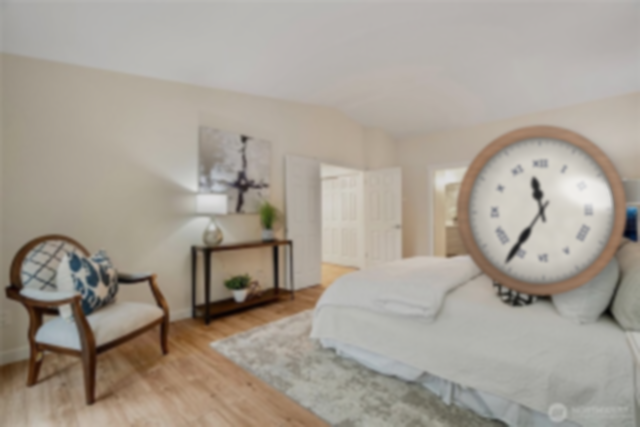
11.36
